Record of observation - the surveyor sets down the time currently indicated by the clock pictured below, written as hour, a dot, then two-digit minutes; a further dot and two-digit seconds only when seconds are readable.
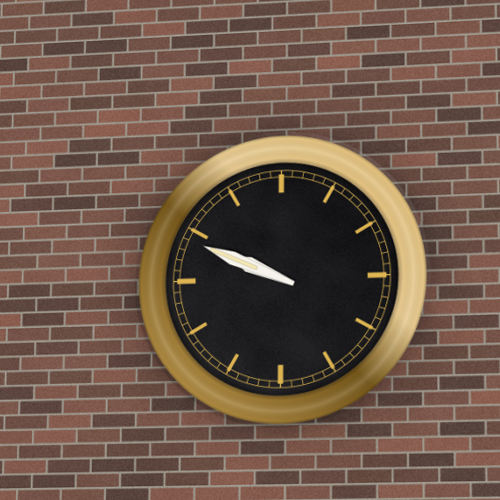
9.49
